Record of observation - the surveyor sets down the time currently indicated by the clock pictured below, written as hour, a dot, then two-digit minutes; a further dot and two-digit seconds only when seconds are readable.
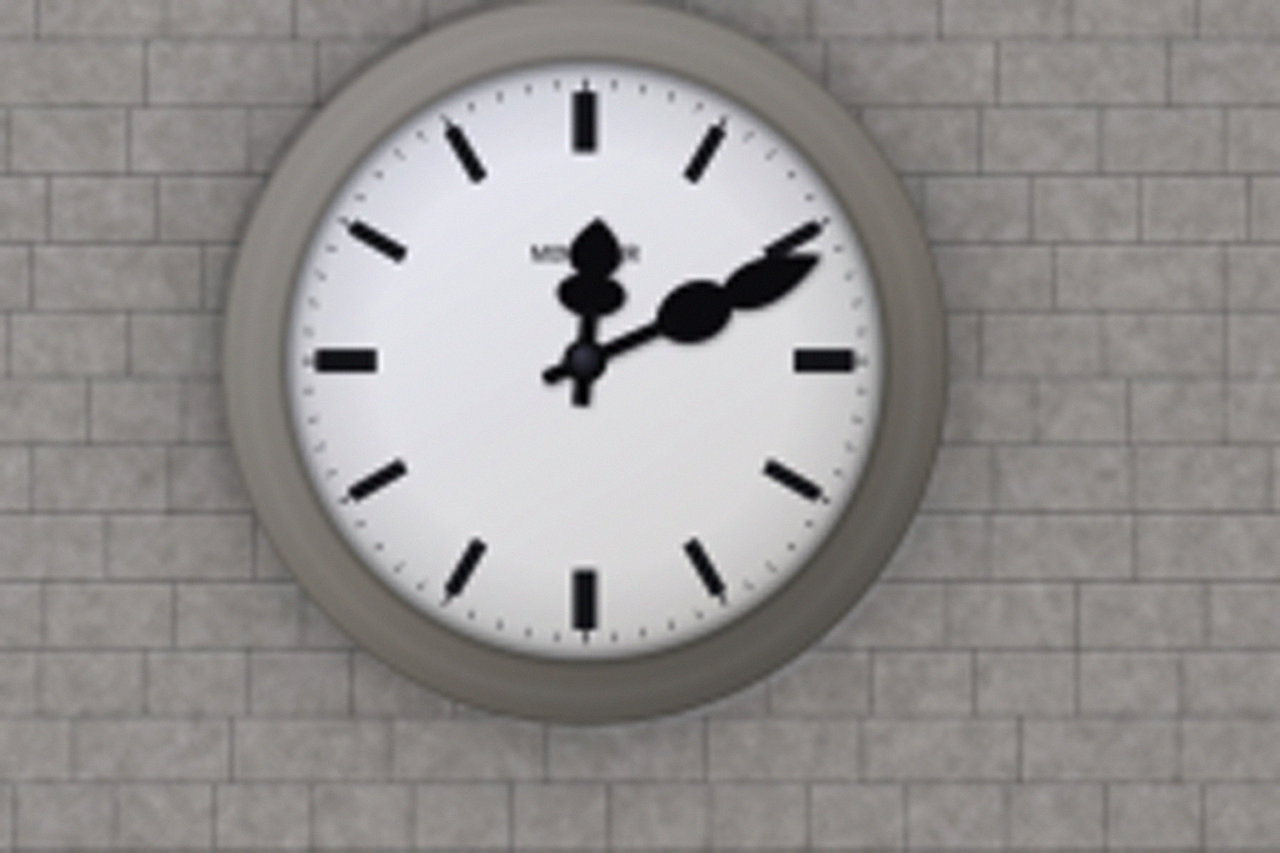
12.11
